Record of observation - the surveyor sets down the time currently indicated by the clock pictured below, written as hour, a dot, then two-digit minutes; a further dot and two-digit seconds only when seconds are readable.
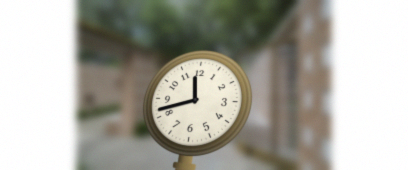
11.42
